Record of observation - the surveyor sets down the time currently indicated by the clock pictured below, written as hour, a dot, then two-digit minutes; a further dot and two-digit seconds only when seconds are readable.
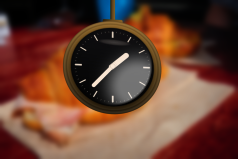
1.37
